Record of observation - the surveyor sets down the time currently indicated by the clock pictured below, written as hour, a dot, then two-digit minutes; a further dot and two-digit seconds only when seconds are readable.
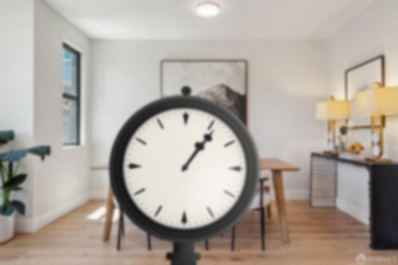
1.06
